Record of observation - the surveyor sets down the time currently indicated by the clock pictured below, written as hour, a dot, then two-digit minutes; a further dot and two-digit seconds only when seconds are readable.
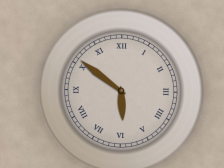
5.51
